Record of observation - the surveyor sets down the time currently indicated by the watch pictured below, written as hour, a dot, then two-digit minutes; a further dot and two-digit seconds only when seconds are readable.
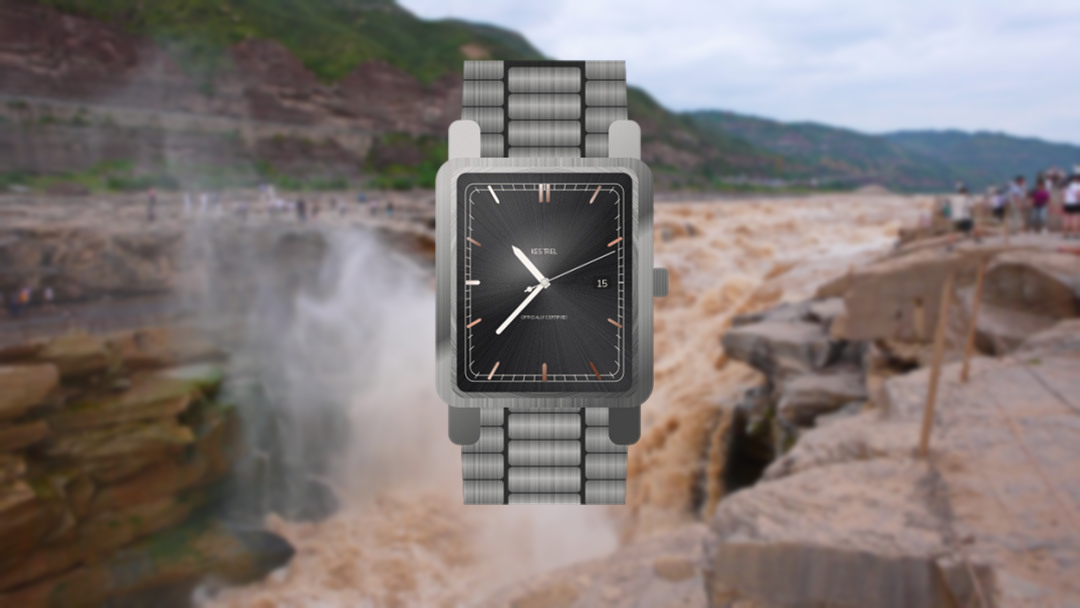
10.37.11
